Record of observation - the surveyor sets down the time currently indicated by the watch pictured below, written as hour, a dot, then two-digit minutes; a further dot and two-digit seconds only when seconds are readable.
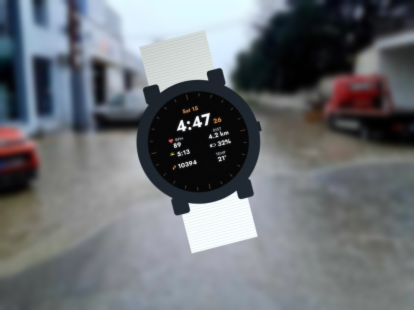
4.47
